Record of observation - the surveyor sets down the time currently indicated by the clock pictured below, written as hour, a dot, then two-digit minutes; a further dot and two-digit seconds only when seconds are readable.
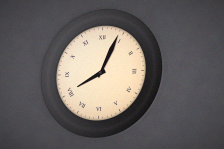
8.04
